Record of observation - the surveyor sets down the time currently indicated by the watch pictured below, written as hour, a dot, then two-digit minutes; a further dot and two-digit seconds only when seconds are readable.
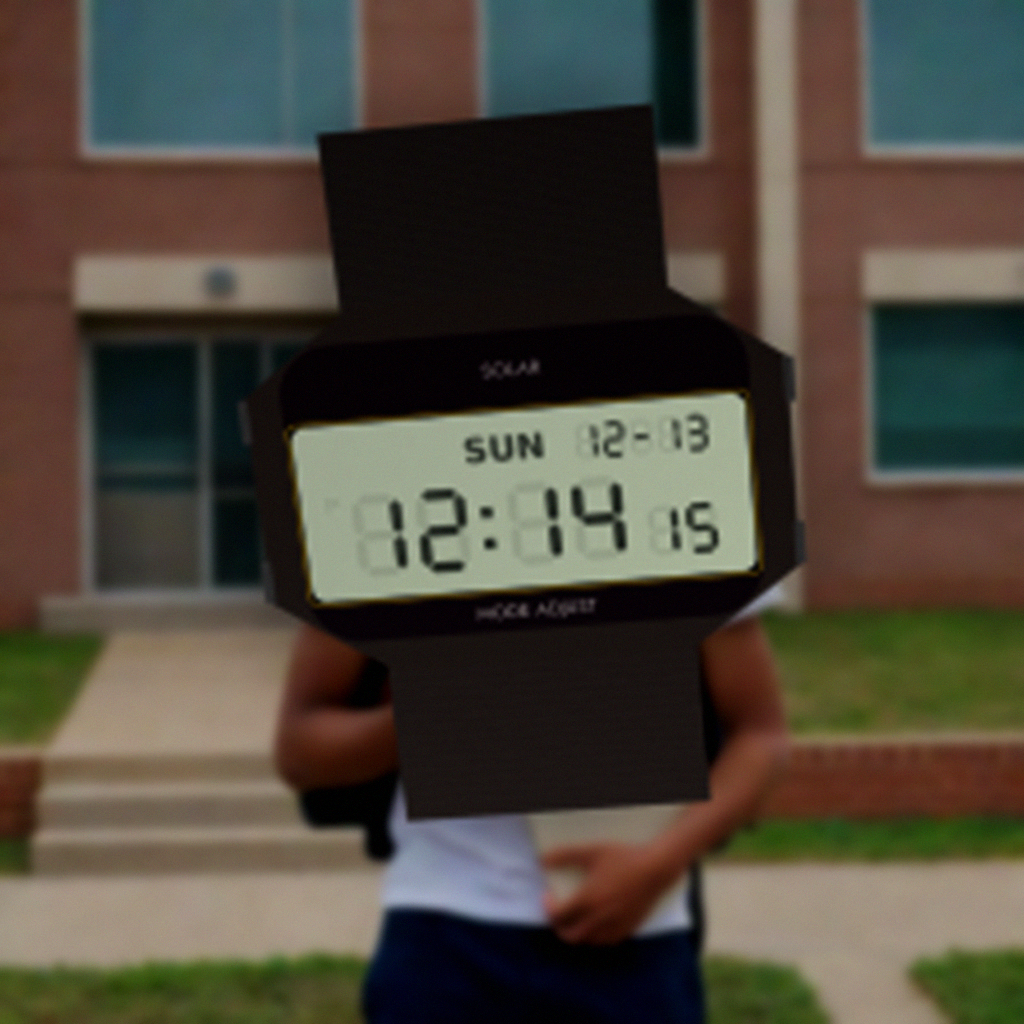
12.14.15
